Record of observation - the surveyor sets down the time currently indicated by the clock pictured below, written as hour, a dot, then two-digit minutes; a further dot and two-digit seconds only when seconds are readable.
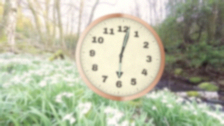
6.02
